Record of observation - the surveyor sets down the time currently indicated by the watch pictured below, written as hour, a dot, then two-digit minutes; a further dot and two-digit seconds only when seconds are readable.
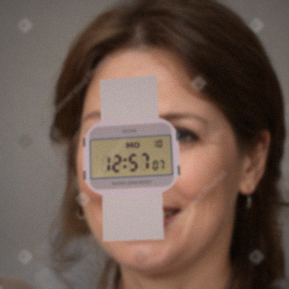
12.57
